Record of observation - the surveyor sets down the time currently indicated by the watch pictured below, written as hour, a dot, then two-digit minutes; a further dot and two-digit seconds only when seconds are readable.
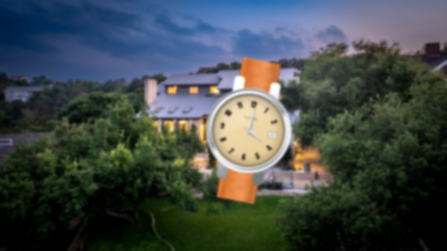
4.01
